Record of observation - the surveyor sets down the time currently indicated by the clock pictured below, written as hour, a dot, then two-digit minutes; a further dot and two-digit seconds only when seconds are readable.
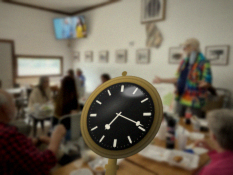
7.19
